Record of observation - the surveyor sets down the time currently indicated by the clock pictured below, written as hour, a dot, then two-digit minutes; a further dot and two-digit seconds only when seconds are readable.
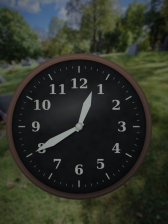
12.40
